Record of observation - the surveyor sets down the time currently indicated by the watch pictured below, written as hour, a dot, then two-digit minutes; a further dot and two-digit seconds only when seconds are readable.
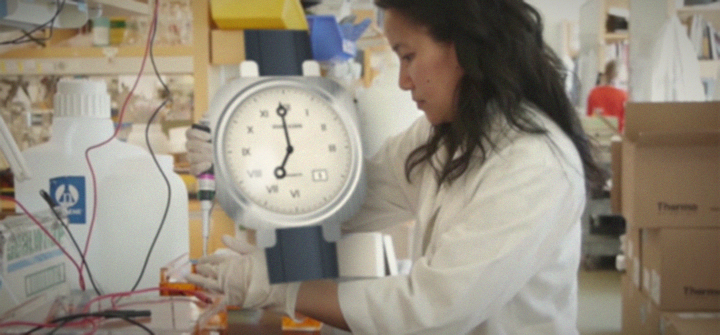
6.59
